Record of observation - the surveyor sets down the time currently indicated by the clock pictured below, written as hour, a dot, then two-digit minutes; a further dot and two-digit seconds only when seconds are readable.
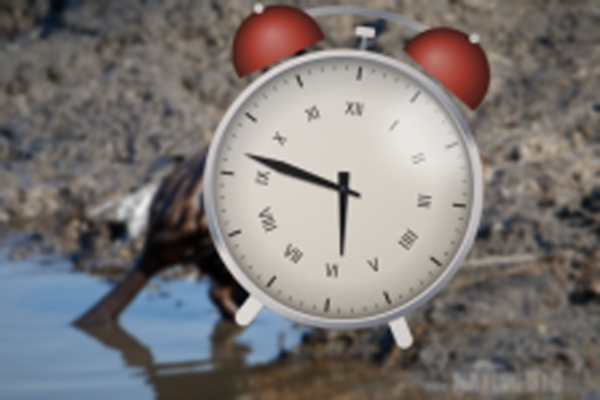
5.47
